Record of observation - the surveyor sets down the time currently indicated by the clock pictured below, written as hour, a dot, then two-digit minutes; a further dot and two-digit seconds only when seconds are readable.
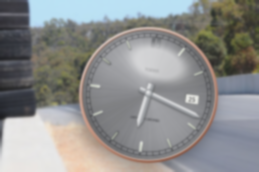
6.18
